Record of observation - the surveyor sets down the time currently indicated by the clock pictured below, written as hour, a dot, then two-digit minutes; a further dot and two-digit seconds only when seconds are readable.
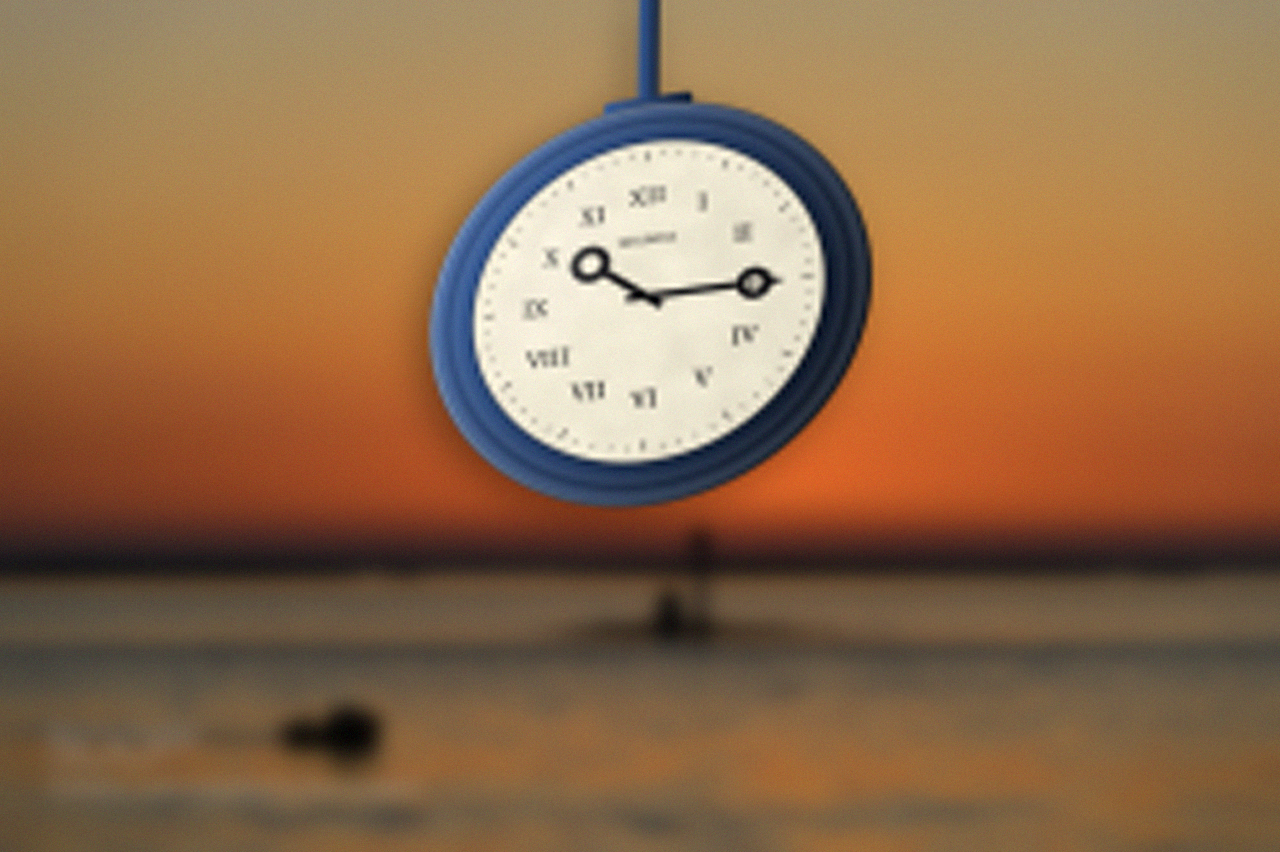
10.15
